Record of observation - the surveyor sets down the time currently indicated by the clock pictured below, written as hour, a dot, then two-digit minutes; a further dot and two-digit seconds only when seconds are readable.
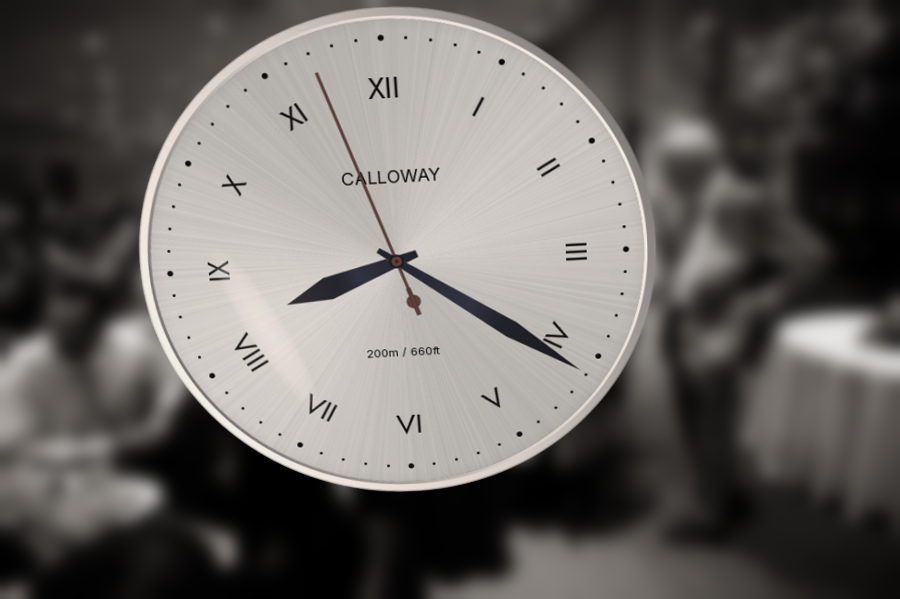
8.20.57
